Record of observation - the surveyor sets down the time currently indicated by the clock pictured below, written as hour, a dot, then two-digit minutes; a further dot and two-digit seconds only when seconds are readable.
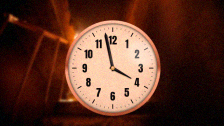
3.58
